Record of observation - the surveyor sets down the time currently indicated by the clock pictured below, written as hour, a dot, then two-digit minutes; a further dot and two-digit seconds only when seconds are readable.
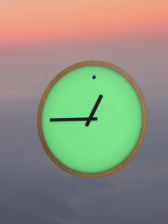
12.44
